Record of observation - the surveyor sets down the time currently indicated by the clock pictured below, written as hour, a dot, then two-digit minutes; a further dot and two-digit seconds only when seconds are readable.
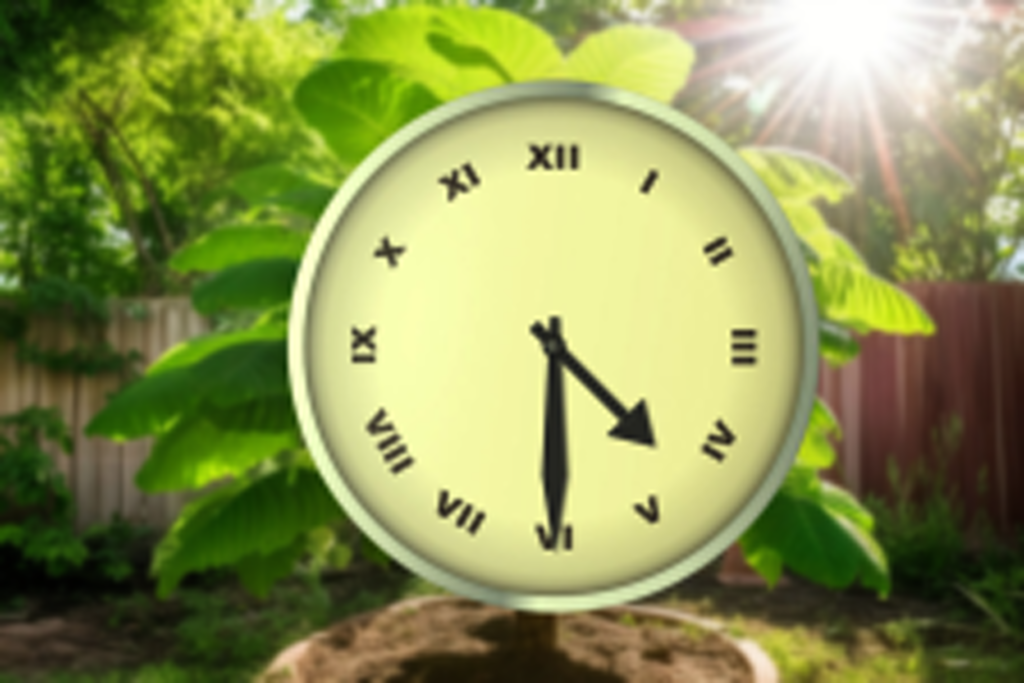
4.30
